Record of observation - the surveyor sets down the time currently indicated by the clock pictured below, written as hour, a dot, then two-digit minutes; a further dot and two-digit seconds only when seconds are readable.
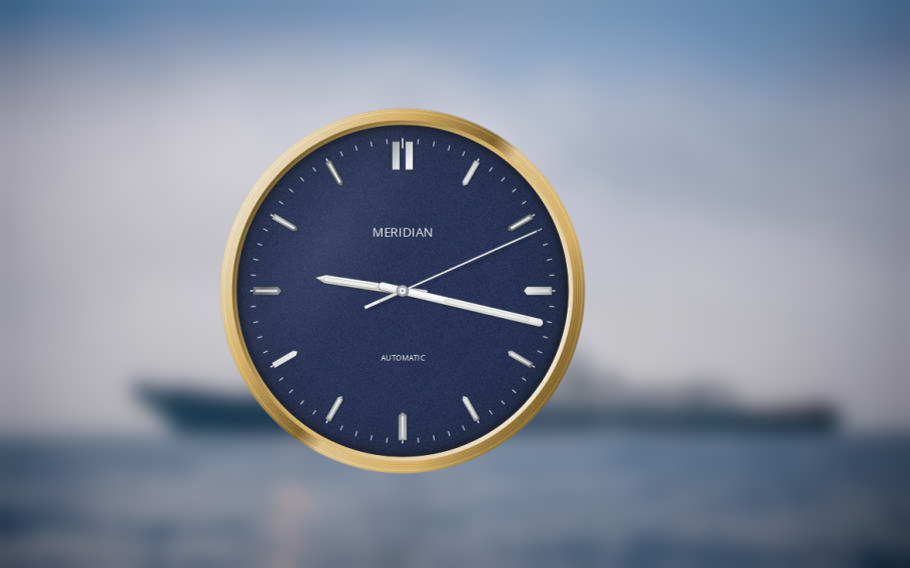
9.17.11
